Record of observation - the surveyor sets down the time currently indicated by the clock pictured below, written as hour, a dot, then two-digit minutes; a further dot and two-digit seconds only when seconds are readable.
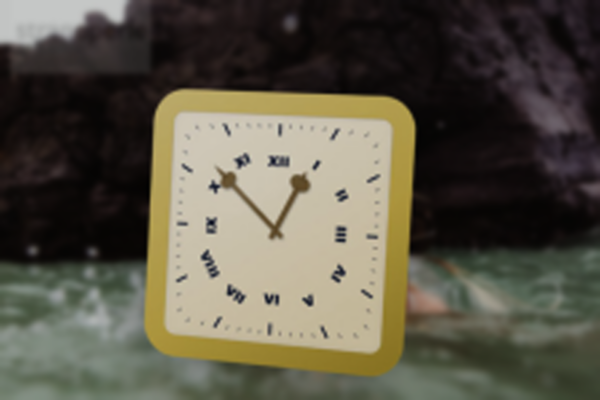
12.52
